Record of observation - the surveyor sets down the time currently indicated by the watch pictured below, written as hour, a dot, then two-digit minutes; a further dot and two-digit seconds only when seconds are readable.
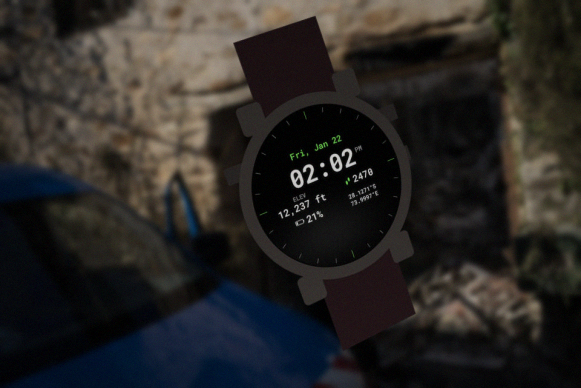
2.02
